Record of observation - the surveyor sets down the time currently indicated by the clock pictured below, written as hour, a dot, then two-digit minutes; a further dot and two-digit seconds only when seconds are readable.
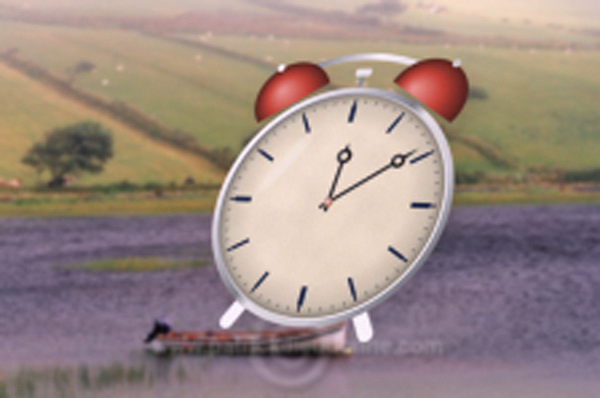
12.09
